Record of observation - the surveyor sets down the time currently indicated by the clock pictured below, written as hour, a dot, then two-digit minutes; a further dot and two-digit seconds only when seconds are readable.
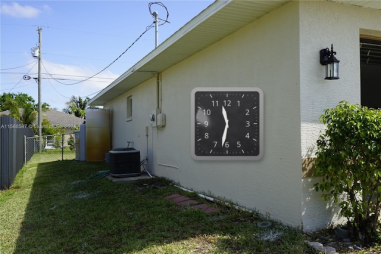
11.32
